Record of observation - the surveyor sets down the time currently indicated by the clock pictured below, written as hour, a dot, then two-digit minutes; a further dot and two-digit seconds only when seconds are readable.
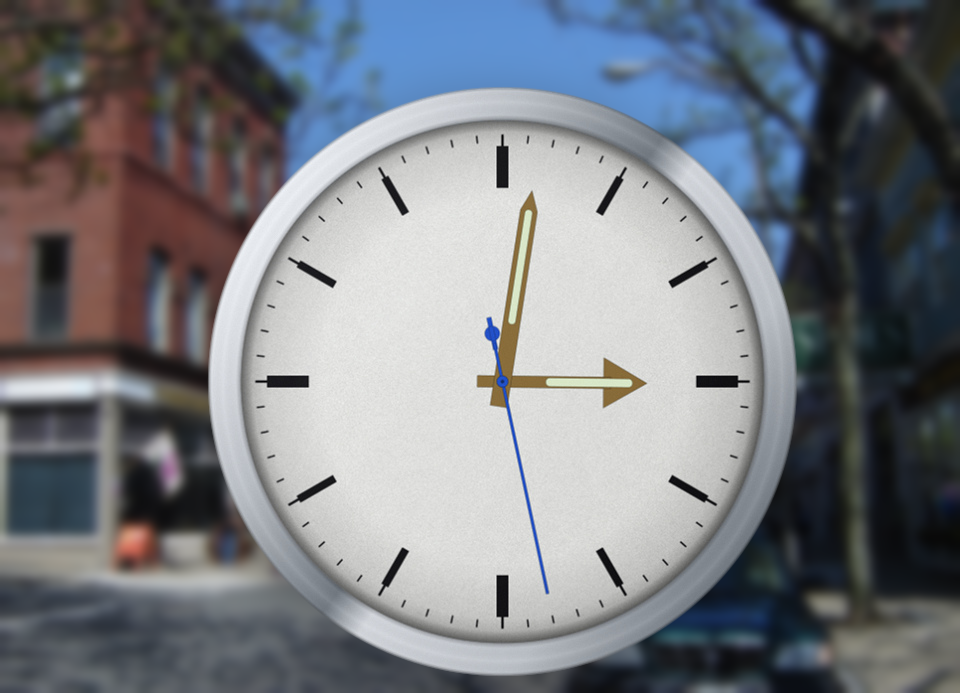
3.01.28
